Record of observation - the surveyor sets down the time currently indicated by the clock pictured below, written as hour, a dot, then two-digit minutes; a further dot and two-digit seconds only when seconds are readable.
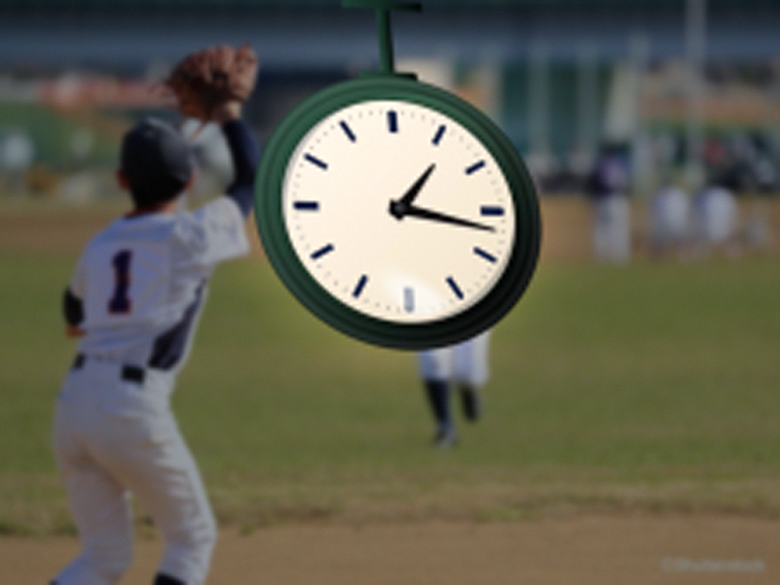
1.17
